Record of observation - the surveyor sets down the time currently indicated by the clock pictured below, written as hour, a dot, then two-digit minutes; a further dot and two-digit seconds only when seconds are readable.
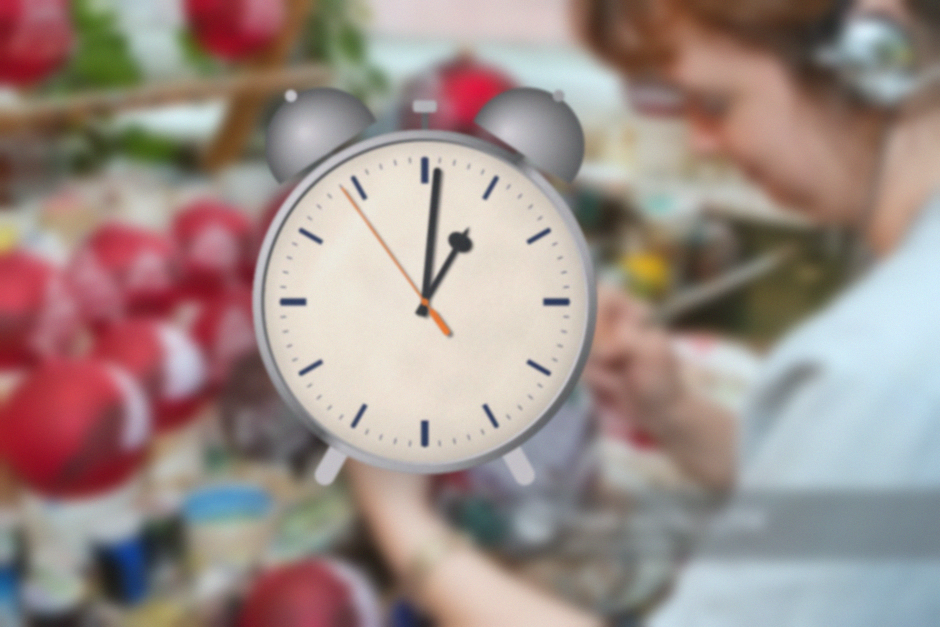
1.00.54
